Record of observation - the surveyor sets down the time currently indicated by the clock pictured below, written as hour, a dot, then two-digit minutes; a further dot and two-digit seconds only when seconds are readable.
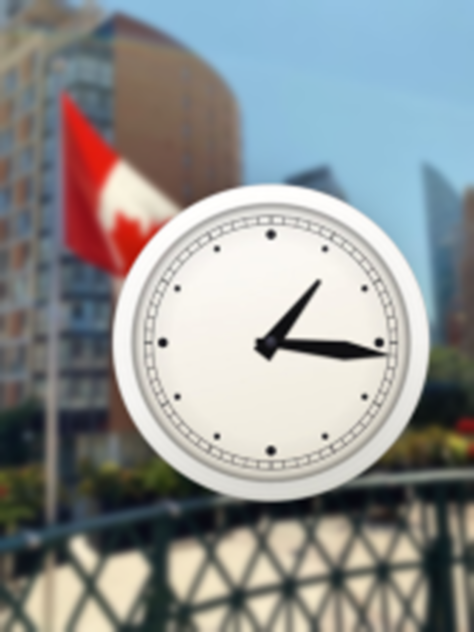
1.16
